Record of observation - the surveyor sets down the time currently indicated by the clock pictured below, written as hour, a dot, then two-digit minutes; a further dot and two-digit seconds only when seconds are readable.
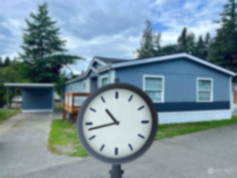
10.43
